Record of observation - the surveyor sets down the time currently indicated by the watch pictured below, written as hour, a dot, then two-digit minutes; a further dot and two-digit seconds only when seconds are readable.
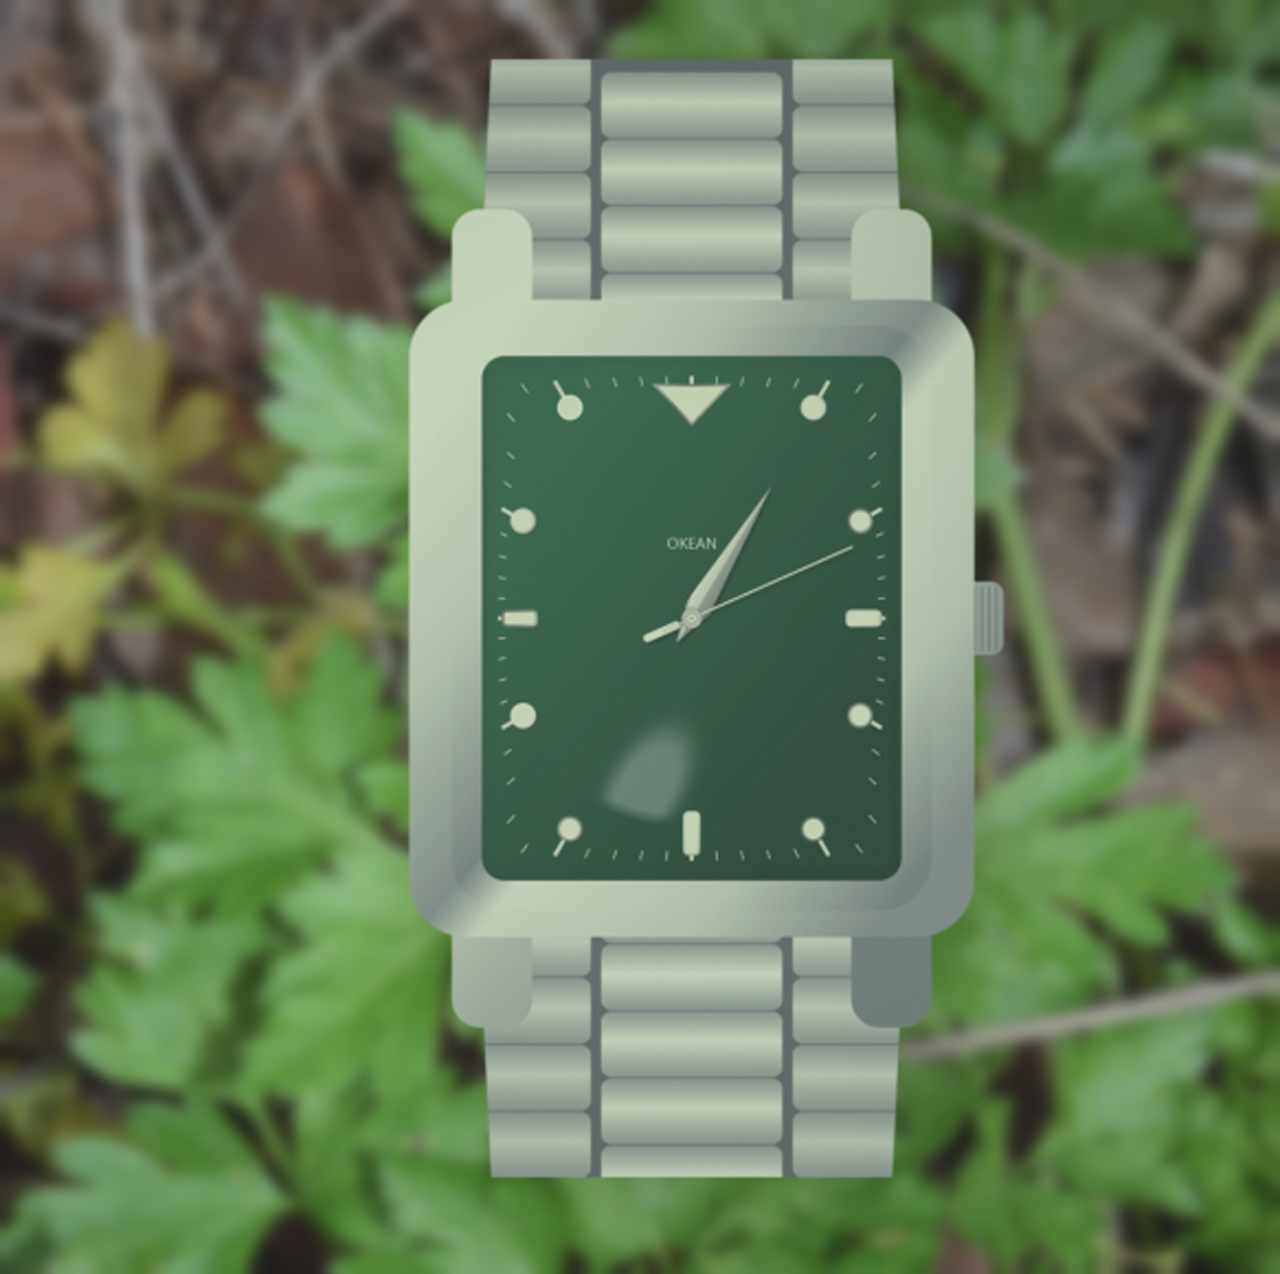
1.05.11
